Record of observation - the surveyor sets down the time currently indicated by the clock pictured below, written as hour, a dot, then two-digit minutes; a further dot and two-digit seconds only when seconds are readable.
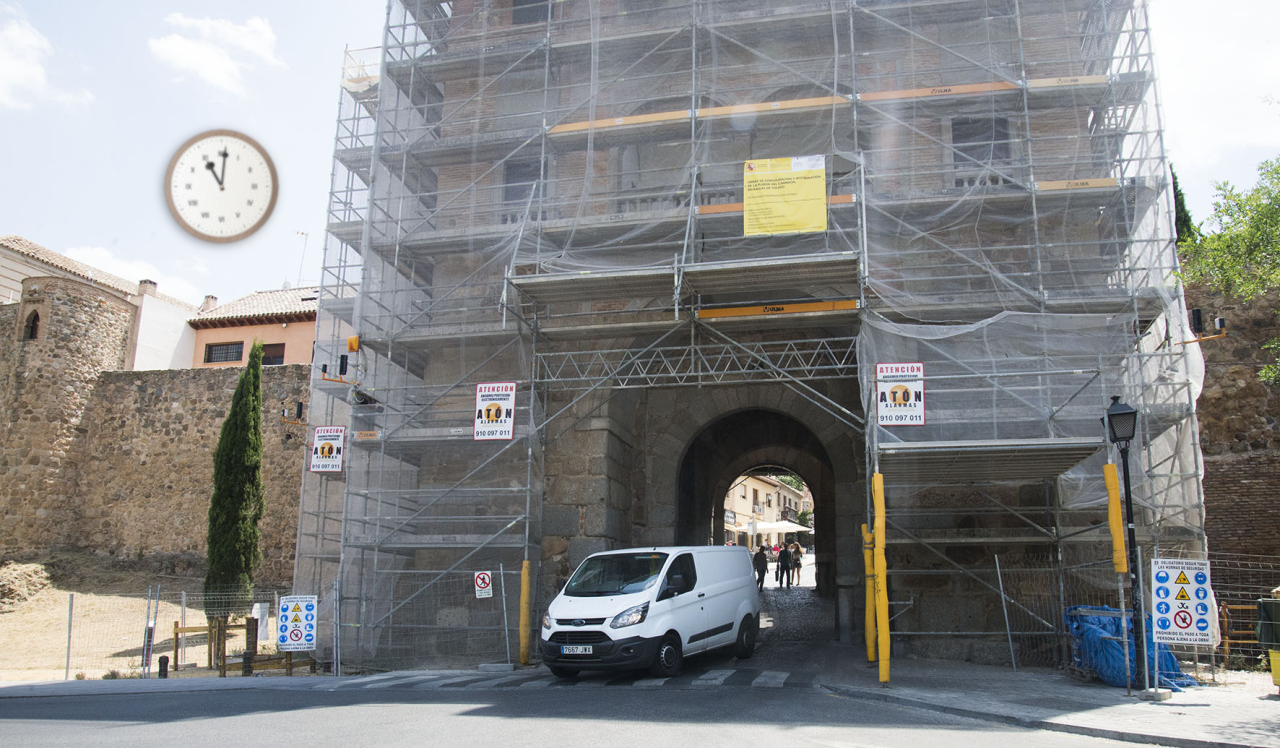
11.01
